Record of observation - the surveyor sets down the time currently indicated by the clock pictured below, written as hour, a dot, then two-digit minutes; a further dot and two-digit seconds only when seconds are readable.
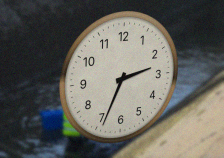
2.34
